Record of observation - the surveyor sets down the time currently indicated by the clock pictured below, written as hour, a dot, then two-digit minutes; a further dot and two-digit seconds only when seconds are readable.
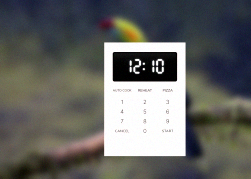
12.10
